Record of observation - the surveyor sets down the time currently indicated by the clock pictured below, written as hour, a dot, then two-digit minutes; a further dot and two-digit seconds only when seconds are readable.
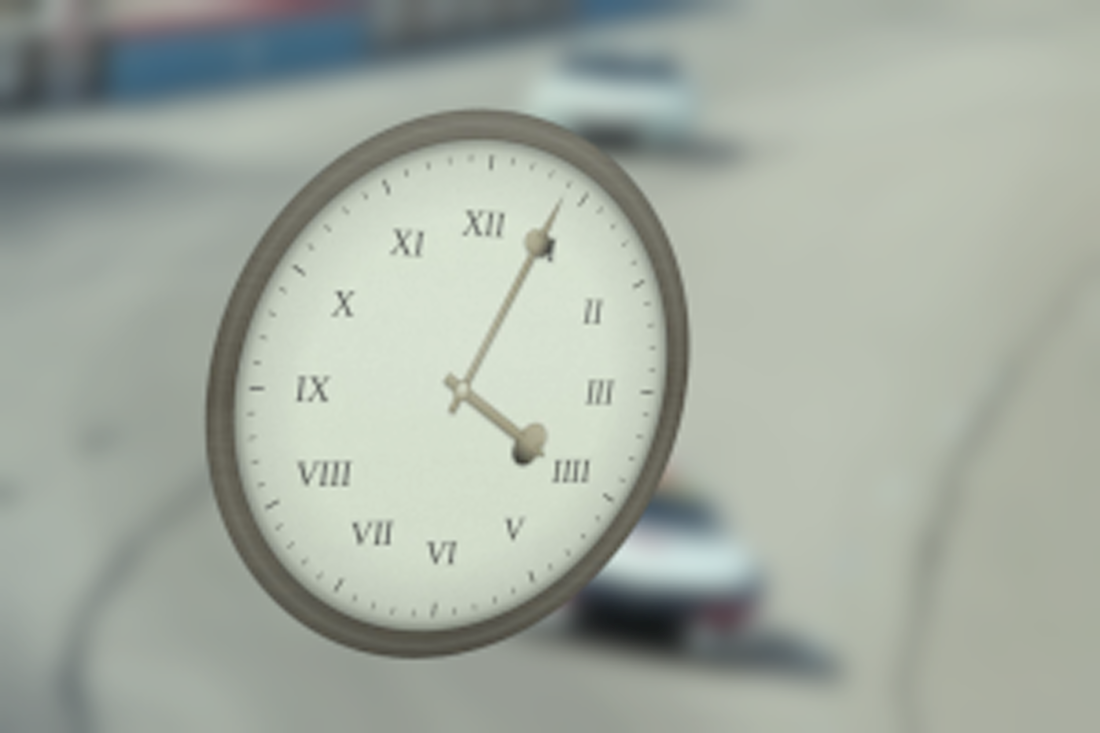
4.04
